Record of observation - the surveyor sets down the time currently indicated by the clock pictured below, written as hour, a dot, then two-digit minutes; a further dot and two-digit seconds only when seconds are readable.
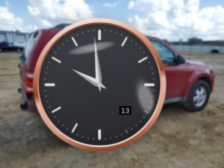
9.59
